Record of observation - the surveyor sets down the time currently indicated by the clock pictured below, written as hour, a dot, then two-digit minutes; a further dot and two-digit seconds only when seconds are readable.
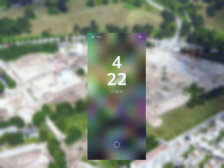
4.22
